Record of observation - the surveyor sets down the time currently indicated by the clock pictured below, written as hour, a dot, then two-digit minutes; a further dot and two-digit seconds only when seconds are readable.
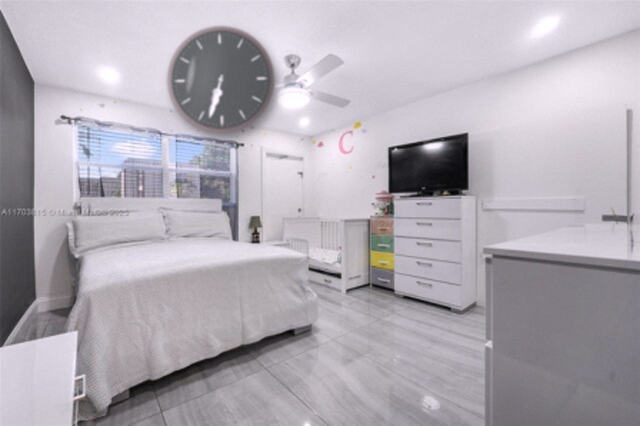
6.33
